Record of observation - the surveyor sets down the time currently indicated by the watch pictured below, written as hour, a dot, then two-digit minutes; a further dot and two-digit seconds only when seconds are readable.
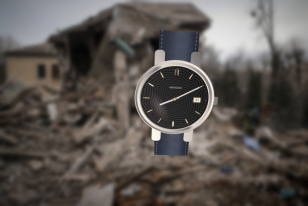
8.10
